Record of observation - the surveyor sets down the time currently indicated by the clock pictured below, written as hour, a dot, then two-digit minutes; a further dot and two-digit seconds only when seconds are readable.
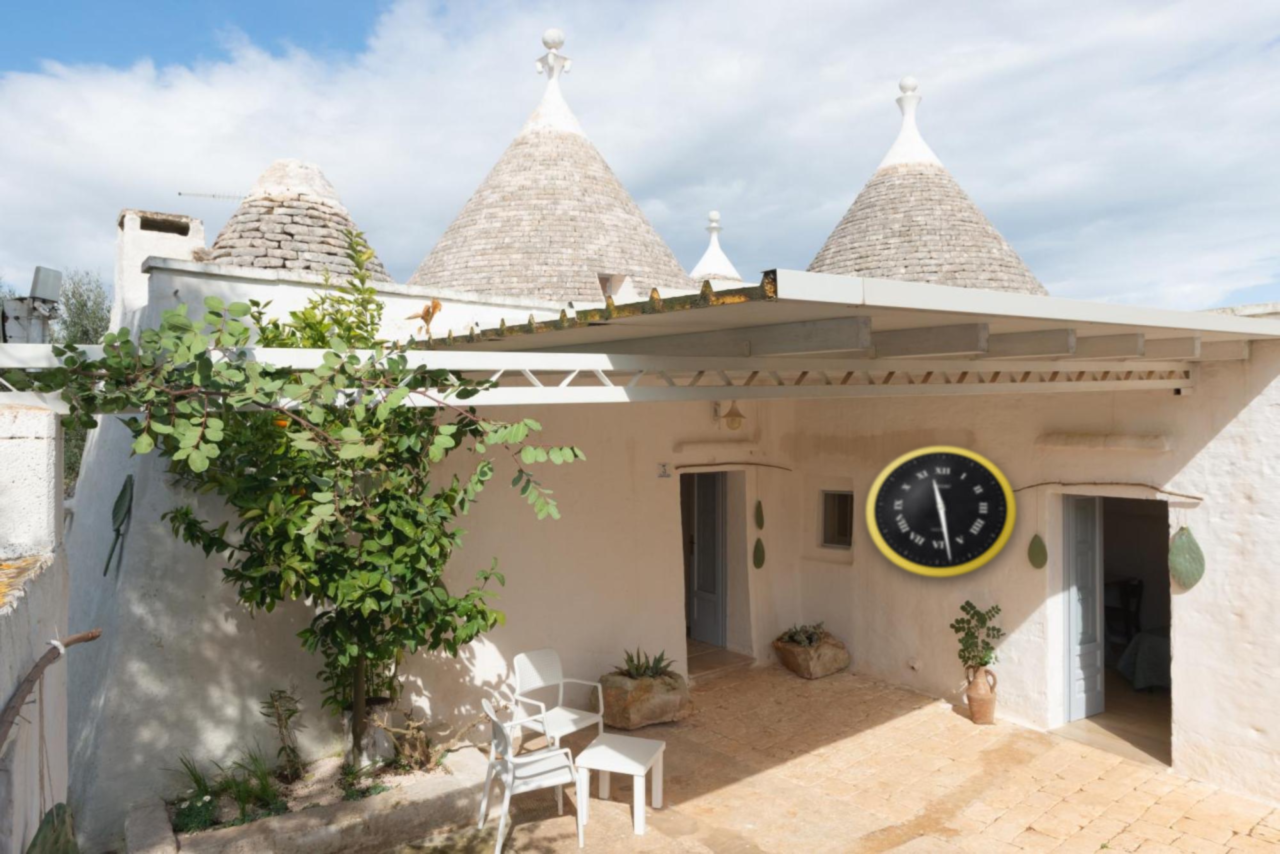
11.28
